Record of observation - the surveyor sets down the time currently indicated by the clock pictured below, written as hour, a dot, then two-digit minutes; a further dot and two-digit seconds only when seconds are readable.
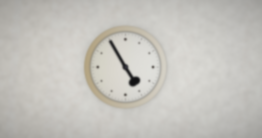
4.55
